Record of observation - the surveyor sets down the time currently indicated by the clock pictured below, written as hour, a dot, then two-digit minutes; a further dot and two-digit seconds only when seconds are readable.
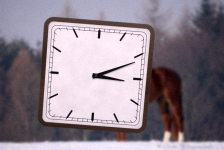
3.11
